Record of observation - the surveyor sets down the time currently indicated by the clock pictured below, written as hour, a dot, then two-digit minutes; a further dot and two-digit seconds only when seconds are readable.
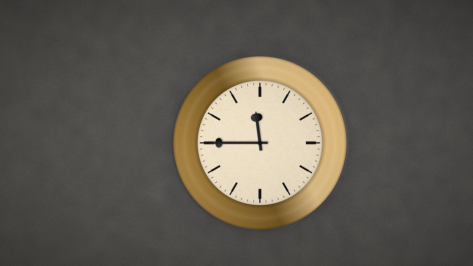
11.45
